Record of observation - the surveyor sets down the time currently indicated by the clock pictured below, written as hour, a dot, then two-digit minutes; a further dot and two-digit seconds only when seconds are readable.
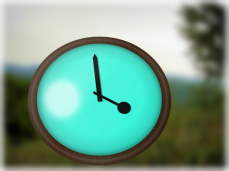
3.59
